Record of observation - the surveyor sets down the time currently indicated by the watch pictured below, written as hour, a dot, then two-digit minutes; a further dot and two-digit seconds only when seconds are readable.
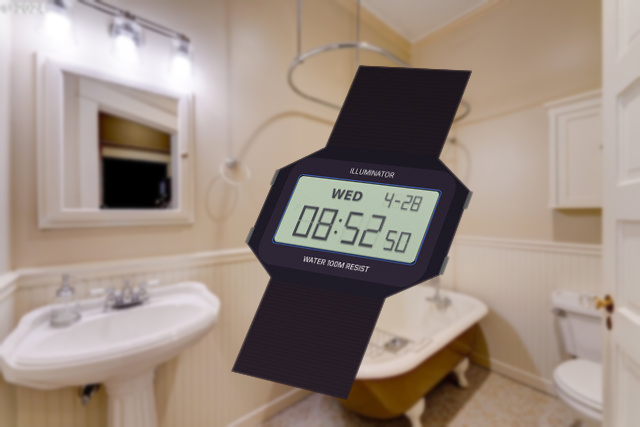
8.52.50
